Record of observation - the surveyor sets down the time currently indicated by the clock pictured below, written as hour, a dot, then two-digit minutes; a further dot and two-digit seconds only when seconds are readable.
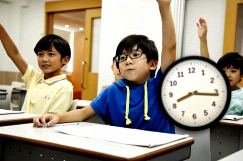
8.16
